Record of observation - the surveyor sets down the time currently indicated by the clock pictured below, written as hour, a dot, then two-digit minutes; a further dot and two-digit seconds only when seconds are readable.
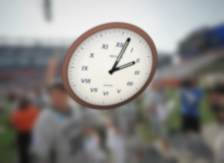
2.02
